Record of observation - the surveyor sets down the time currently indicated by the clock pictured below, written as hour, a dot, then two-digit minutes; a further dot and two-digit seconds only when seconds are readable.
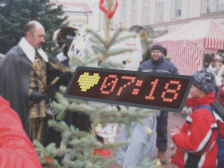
7.18
